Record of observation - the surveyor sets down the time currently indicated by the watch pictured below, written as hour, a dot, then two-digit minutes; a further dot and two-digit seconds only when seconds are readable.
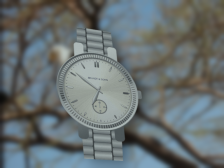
6.51
